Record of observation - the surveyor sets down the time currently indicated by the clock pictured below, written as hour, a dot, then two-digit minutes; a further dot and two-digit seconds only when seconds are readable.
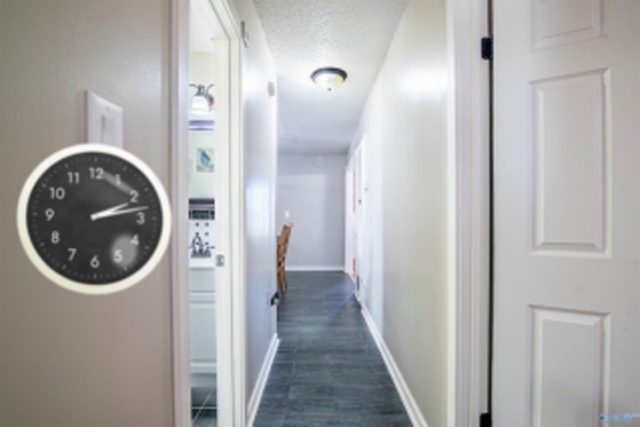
2.13
